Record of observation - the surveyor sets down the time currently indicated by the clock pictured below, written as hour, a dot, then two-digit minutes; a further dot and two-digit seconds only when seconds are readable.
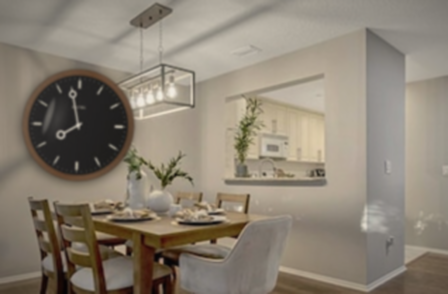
7.58
